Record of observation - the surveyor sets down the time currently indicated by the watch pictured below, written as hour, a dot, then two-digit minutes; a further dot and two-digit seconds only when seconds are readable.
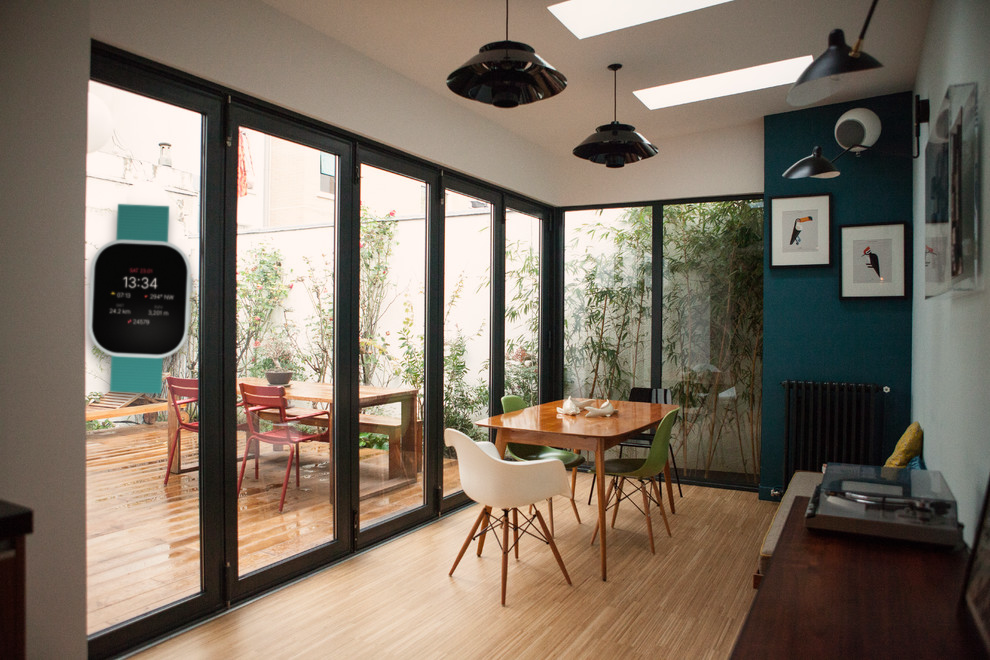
13.34
